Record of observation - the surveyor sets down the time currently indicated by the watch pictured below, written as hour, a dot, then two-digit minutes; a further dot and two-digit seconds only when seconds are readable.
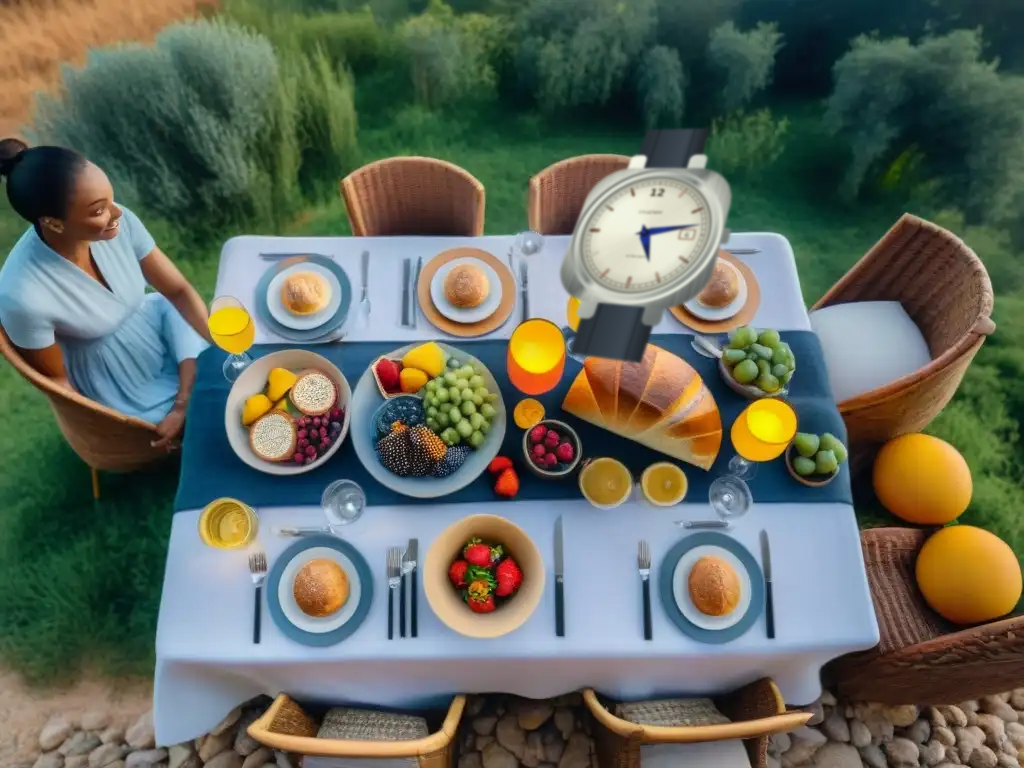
5.13
